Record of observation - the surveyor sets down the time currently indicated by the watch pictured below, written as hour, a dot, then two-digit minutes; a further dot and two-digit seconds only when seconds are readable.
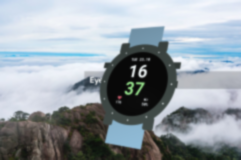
16.37
